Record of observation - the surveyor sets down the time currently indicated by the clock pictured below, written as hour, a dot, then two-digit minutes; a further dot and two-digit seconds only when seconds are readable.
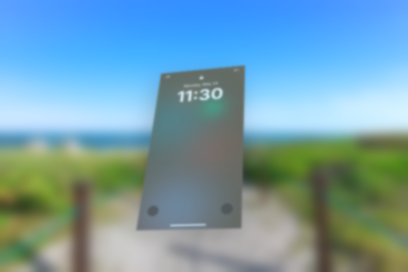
11.30
